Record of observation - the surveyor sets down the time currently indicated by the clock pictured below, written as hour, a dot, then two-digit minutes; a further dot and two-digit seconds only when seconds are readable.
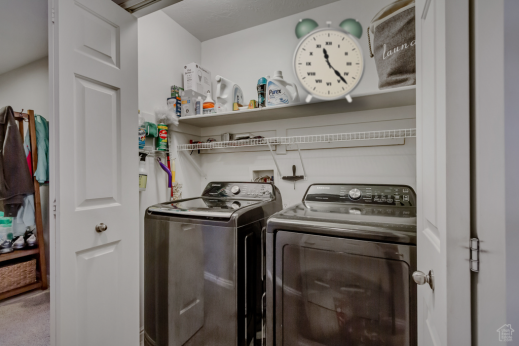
11.23
